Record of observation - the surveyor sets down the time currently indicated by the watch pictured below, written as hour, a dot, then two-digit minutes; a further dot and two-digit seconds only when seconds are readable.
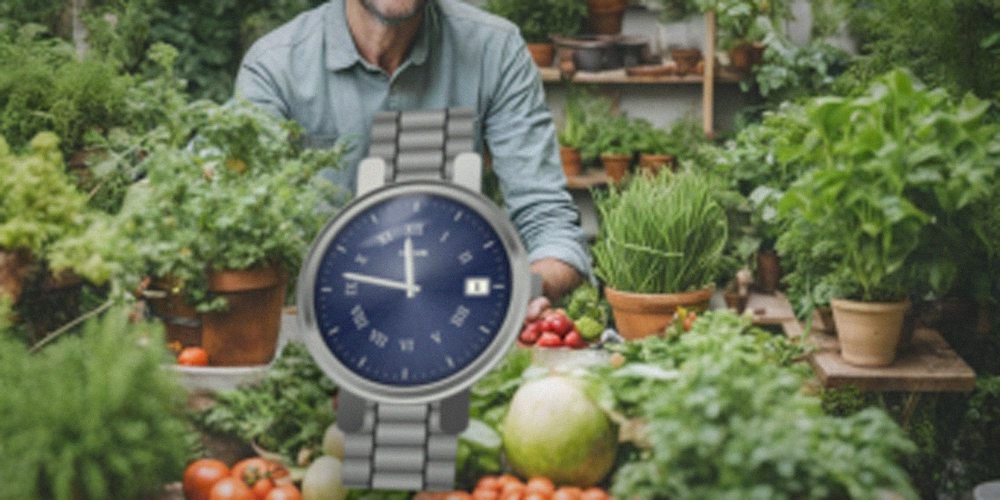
11.47
